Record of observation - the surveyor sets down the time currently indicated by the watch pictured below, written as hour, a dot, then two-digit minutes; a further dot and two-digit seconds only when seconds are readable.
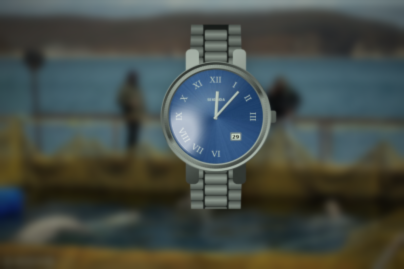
12.07
